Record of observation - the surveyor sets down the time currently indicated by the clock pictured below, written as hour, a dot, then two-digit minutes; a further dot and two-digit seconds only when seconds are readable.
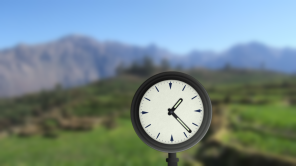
1.23
